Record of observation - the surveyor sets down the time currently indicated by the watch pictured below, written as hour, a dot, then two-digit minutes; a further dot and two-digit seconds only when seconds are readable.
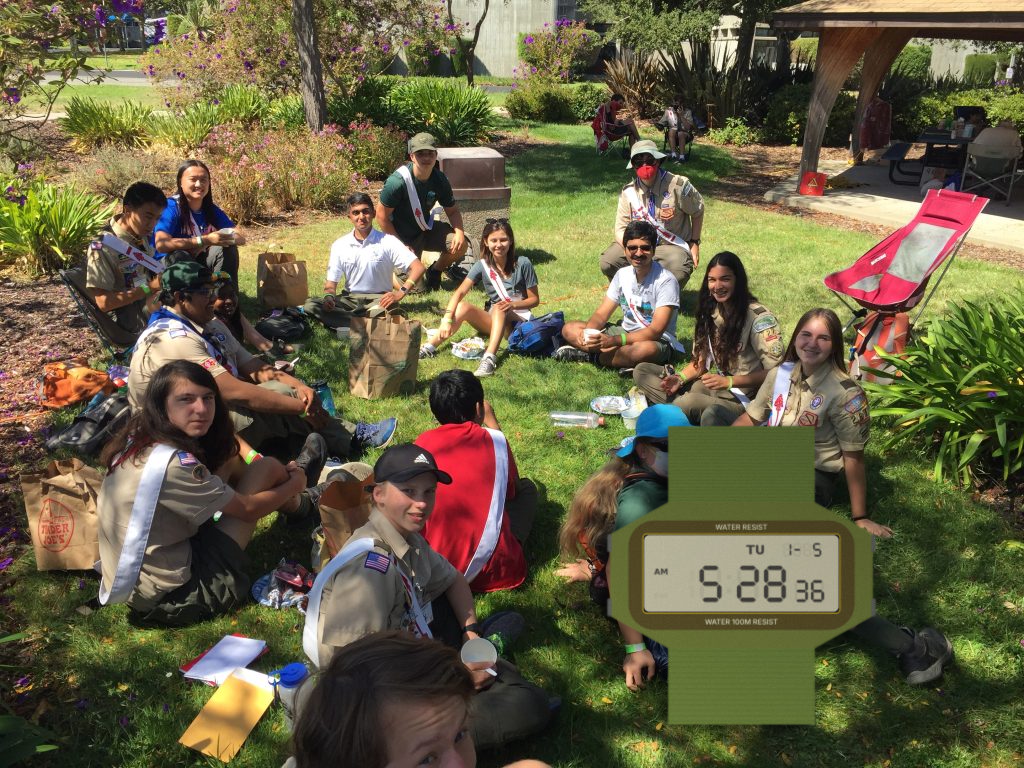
5.28.36
